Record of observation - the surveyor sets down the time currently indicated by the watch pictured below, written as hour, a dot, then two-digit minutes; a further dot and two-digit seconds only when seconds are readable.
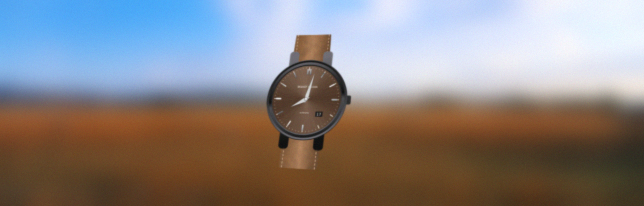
8.02
